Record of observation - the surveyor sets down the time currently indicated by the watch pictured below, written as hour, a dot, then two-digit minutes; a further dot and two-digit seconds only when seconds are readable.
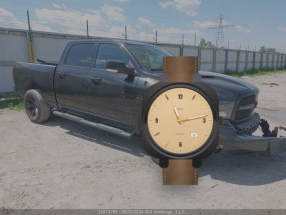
11.13
